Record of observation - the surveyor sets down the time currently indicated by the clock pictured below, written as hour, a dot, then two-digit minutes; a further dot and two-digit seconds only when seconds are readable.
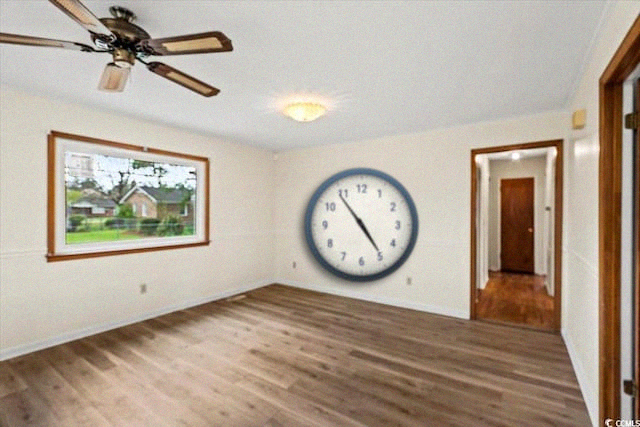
4.54
